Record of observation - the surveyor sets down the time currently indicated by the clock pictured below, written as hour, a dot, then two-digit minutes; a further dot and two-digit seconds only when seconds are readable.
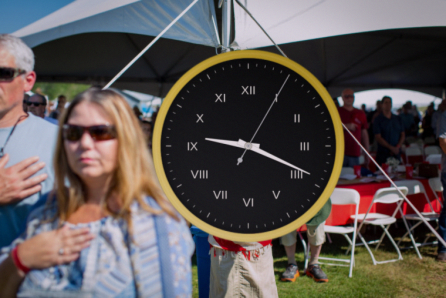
9.19.05
